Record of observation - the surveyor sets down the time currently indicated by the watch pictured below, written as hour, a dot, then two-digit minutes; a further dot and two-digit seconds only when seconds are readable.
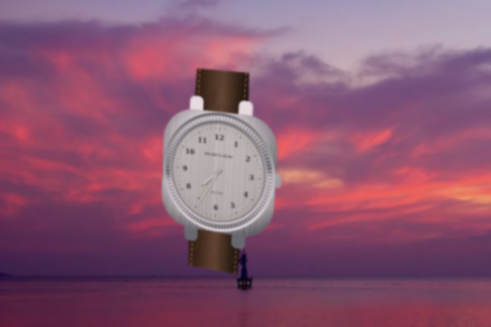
7.35
